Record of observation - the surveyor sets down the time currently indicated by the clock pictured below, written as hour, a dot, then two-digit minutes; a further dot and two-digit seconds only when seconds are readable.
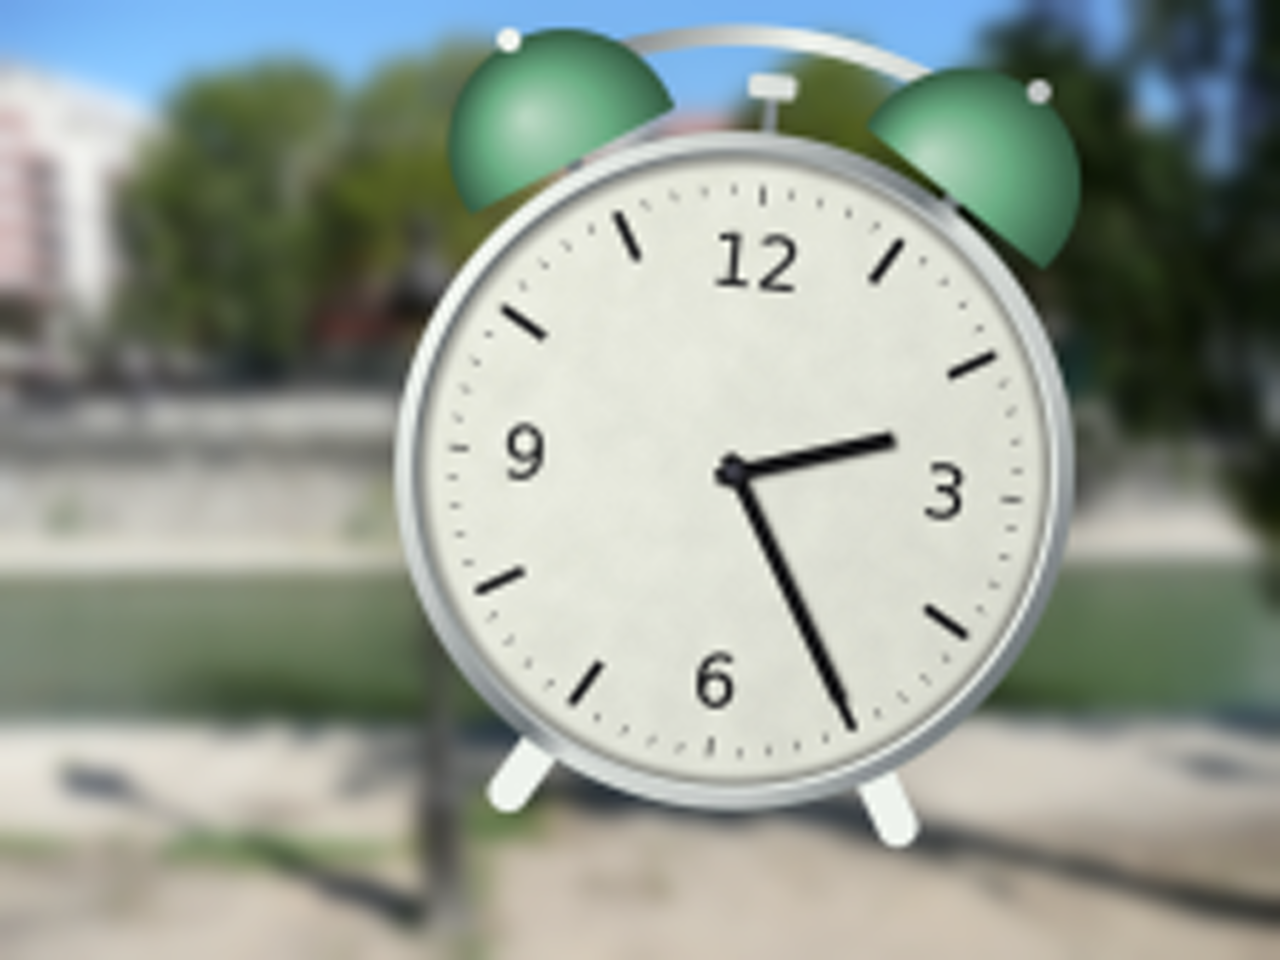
2.25
